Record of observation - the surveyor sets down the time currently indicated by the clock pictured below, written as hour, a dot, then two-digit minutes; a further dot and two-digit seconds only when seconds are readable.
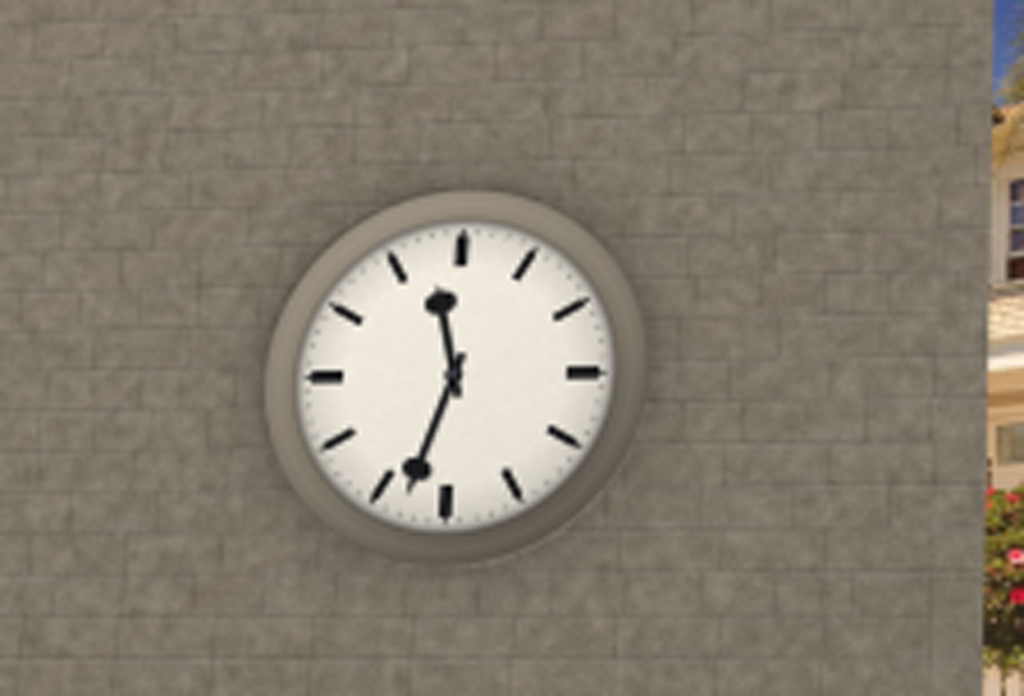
11.33
